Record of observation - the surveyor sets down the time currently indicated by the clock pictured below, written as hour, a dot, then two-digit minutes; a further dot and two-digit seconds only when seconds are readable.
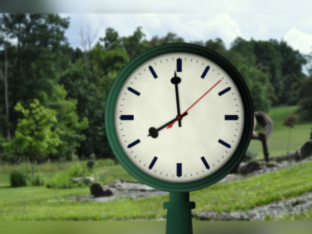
7.59.08
